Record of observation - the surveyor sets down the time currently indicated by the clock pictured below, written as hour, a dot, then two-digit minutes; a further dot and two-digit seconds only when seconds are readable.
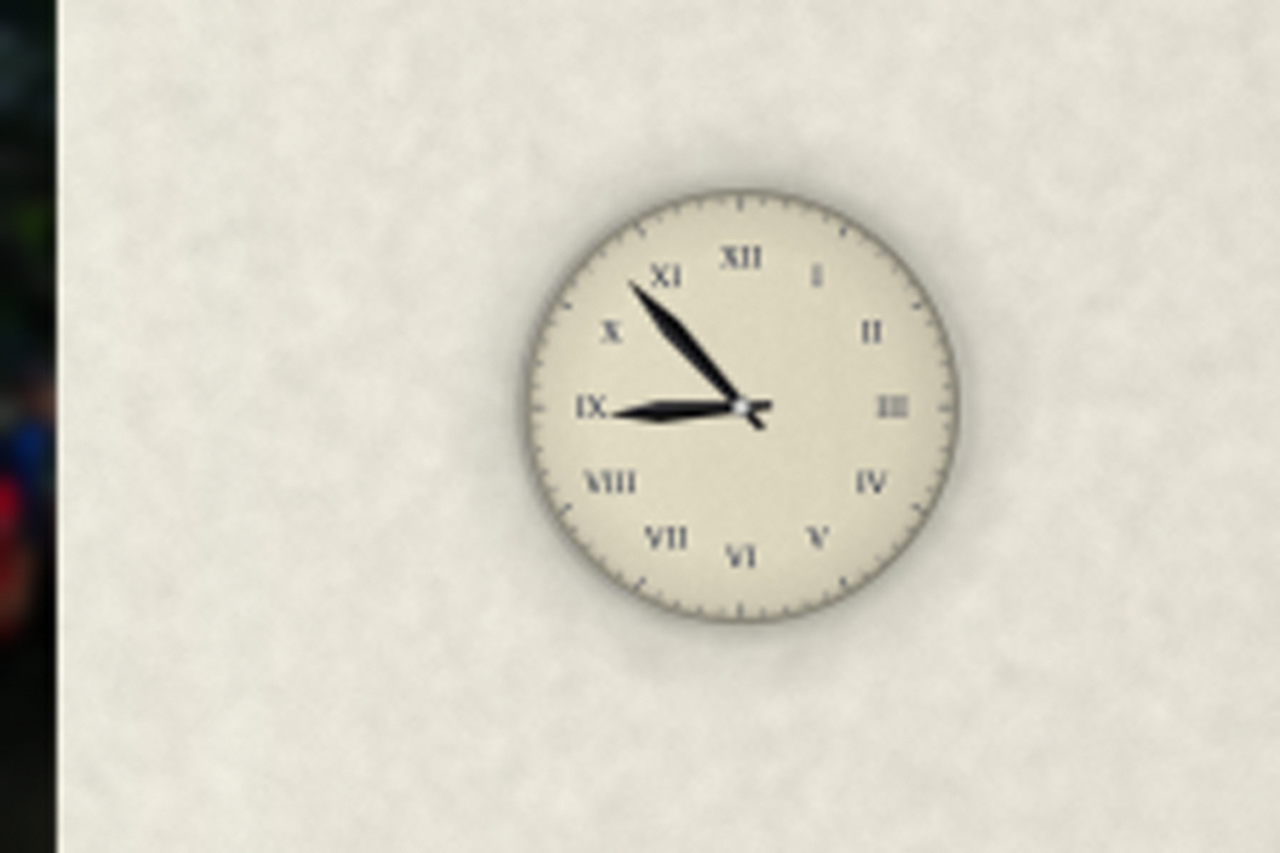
8.53
